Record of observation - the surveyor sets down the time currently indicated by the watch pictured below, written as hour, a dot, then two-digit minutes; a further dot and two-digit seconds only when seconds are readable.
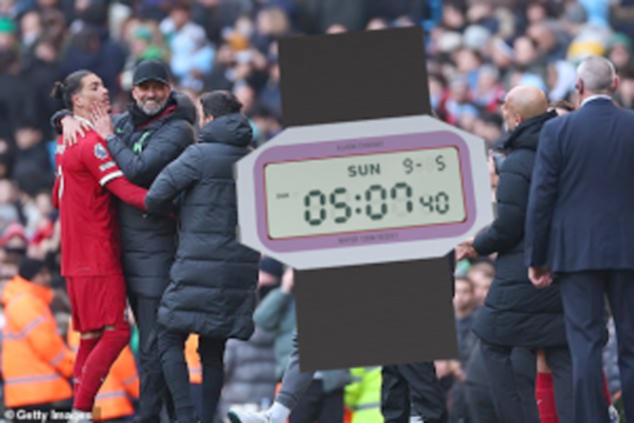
5.07.40
